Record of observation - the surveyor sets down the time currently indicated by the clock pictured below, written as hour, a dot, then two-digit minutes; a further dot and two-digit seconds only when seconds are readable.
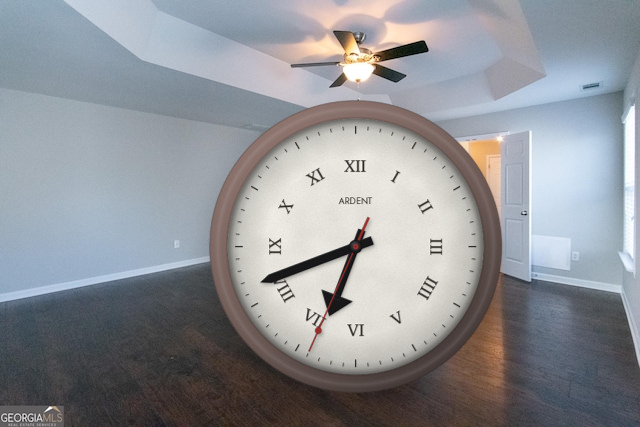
6.41.34
